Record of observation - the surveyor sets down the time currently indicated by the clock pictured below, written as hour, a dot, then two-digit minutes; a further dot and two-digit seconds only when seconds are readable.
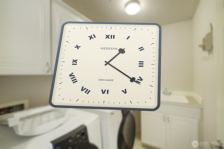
1.21
